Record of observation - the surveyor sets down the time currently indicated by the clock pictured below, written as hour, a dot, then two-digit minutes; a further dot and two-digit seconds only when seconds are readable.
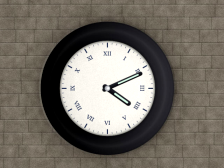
4.11
